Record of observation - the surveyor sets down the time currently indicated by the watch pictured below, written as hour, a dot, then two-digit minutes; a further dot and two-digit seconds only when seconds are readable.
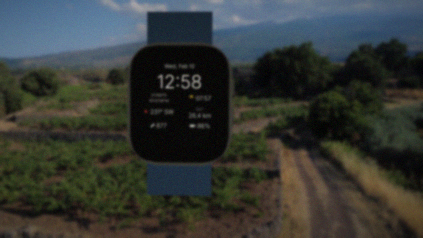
12.58
